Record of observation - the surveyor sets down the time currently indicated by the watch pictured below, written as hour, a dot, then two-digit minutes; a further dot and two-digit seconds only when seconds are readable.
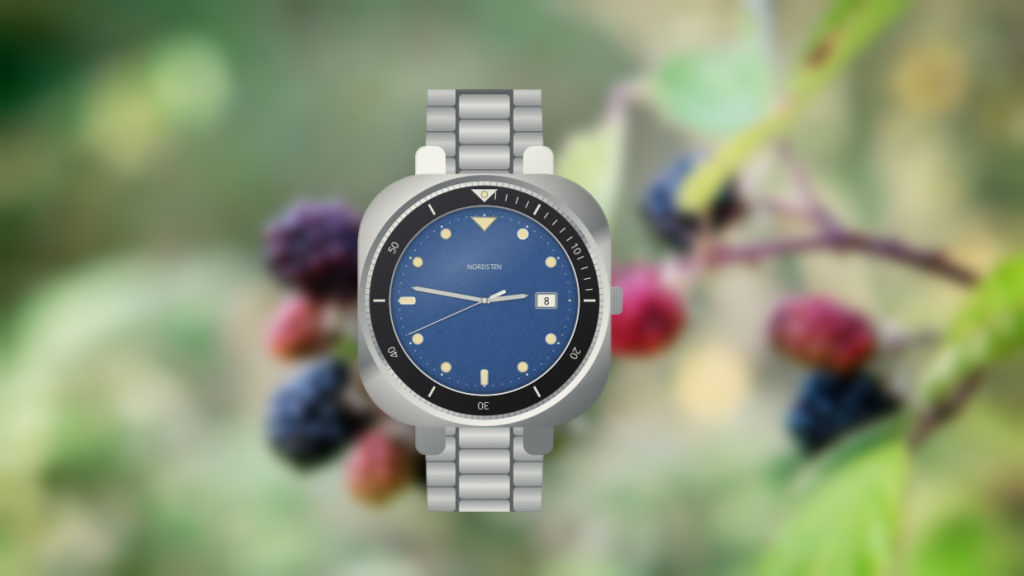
2.46.41
